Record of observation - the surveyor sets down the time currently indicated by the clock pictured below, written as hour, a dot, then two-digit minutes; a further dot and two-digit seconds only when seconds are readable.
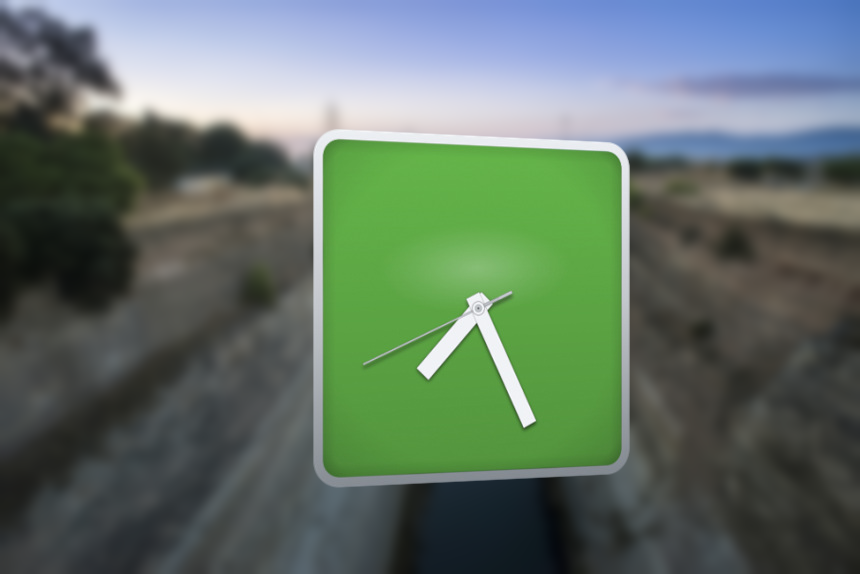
7.25.41
